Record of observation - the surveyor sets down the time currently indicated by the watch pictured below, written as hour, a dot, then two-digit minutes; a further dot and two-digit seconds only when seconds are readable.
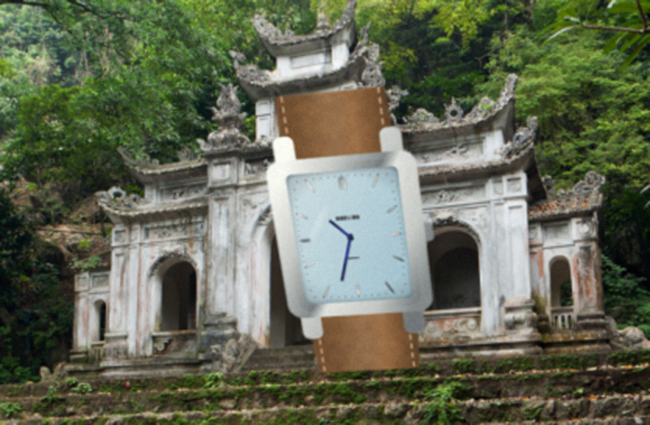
10.33
